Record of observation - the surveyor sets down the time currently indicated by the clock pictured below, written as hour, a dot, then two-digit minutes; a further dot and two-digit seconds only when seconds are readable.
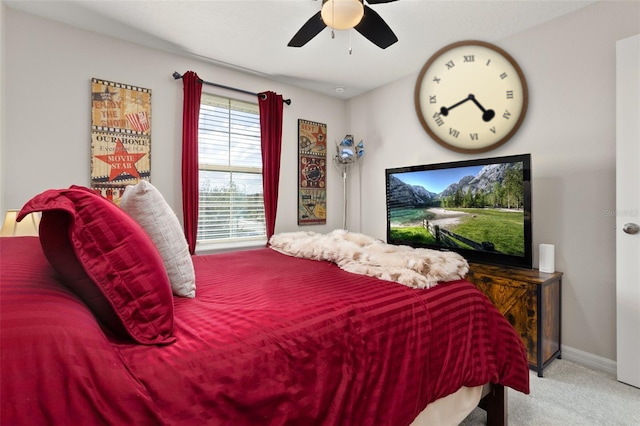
4.41
